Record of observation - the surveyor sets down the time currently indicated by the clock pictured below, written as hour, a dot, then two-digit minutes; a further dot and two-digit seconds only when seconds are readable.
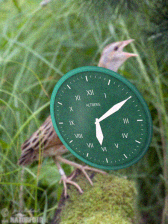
6.10
